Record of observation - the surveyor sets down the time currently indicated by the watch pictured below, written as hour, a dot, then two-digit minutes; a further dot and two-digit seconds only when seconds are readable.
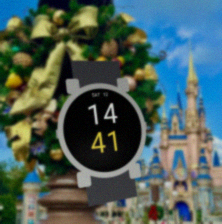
14.41
